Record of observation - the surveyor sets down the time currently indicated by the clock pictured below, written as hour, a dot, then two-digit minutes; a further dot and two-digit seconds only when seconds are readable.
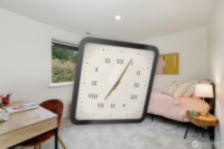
7.04
